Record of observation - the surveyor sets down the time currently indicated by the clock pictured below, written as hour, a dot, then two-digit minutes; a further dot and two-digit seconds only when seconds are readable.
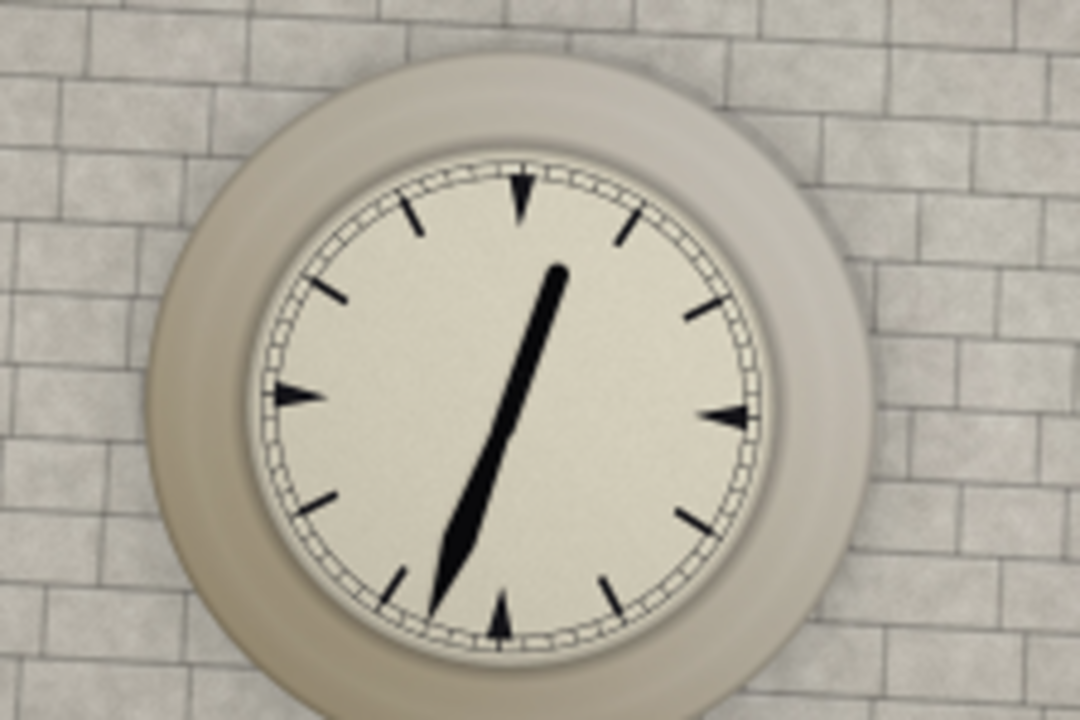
12.33
